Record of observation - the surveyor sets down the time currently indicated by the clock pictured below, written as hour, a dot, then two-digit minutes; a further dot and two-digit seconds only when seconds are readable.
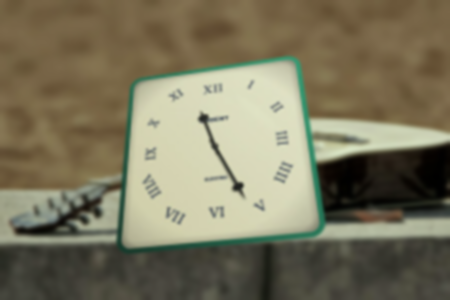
11.26
